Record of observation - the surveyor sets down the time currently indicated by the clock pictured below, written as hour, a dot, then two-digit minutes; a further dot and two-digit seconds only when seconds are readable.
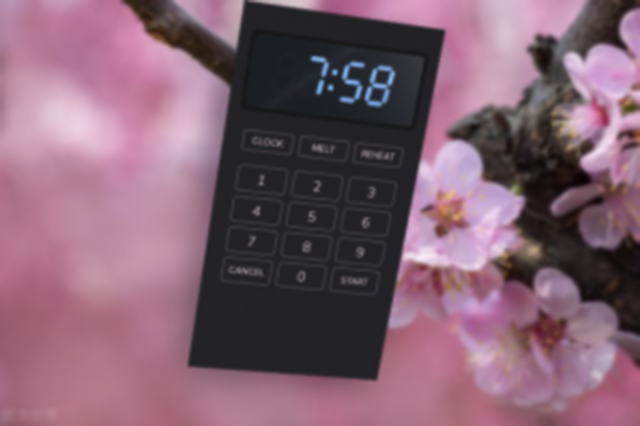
7.58
